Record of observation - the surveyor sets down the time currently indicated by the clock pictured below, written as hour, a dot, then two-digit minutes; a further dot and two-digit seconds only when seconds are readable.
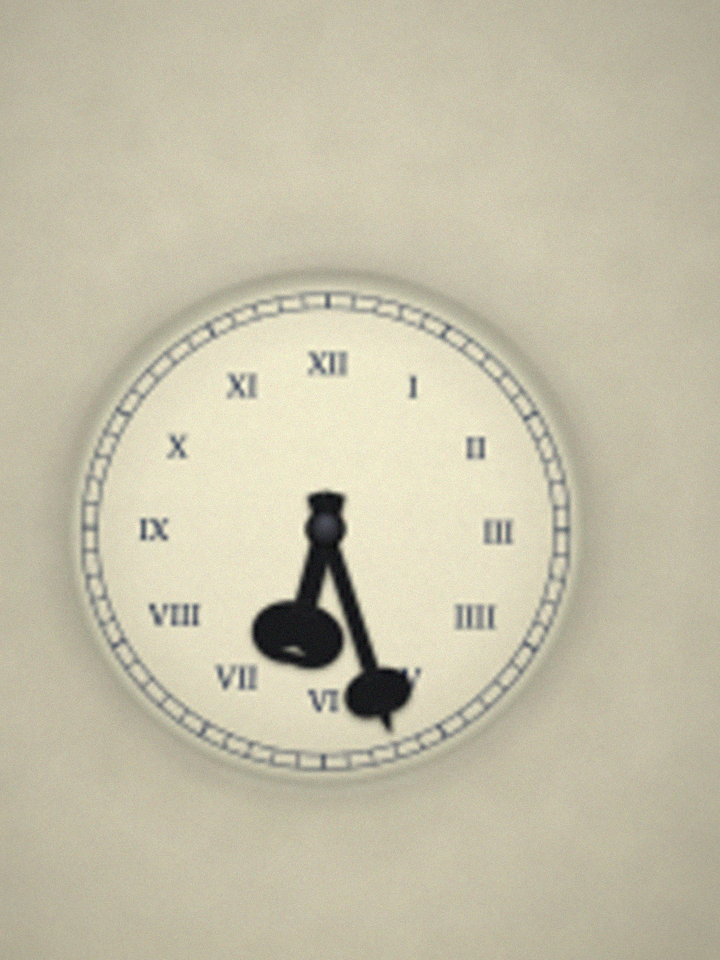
6.27
